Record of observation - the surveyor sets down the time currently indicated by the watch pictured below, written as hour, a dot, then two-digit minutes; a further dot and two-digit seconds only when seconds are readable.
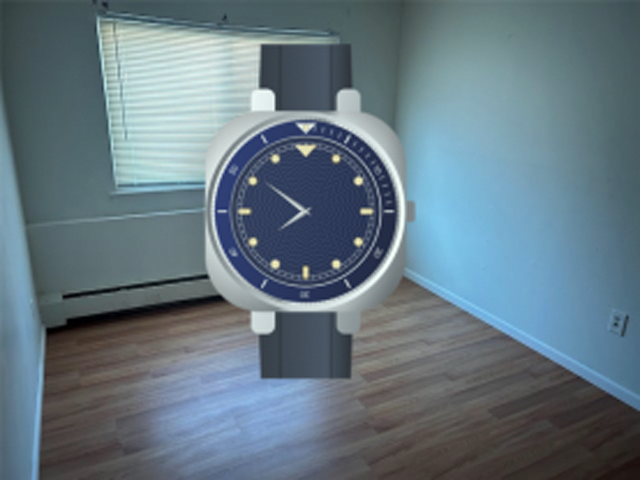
7.51
